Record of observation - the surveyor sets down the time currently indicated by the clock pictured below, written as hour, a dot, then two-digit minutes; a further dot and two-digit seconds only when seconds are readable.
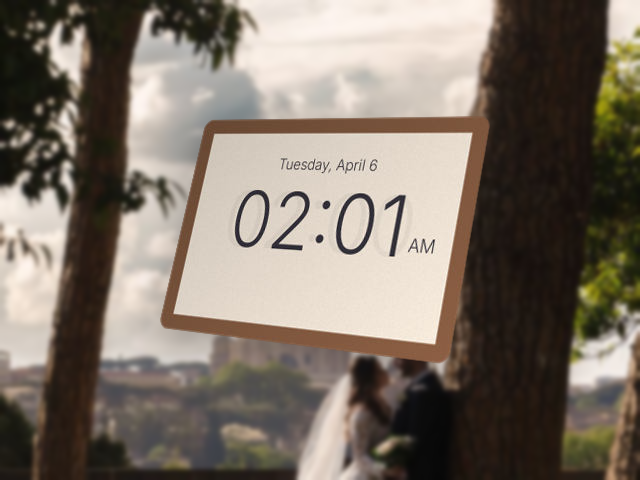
2.01
